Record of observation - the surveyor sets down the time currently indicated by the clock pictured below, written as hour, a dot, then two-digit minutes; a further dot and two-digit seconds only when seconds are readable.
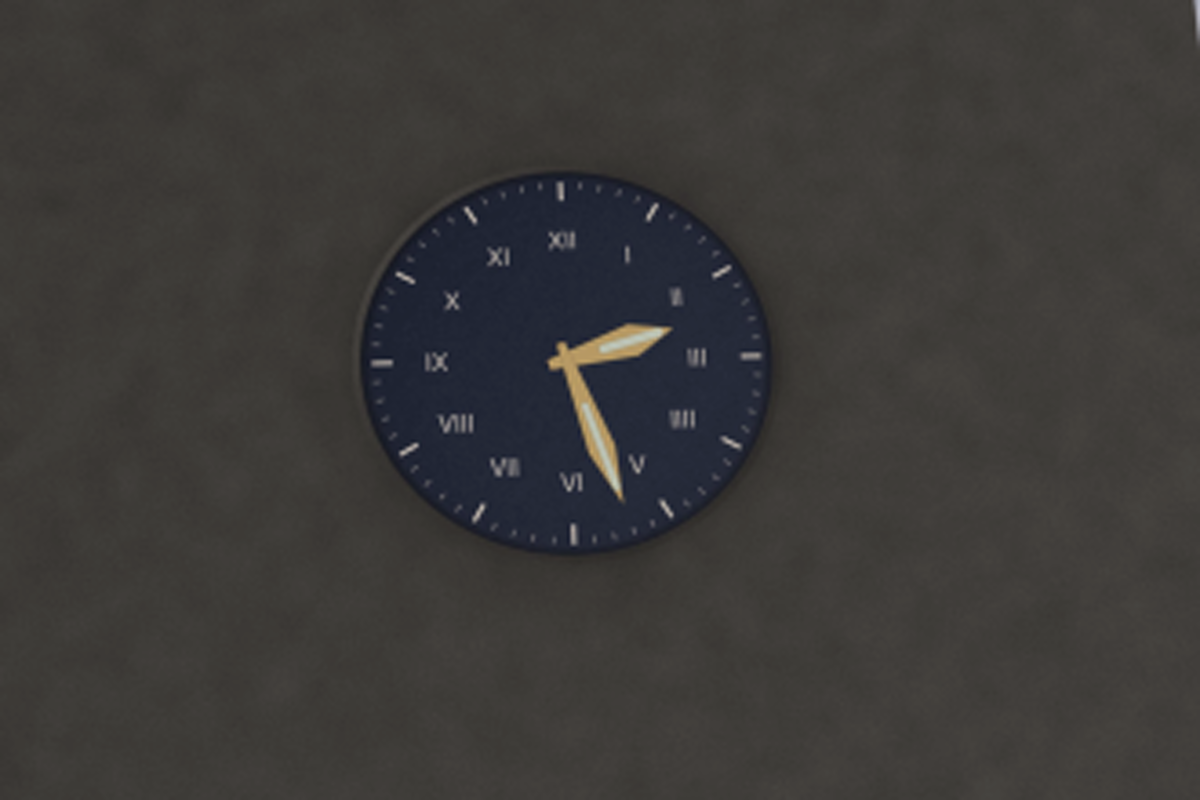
2.27
